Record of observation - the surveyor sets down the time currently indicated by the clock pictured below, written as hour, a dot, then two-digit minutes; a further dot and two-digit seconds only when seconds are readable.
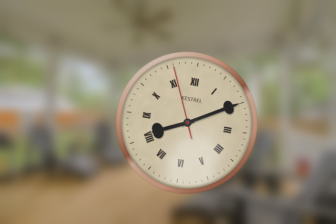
8.09.56
